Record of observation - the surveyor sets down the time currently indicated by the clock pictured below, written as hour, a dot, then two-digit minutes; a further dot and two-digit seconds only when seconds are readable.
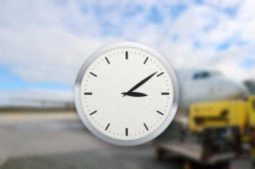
3.09
